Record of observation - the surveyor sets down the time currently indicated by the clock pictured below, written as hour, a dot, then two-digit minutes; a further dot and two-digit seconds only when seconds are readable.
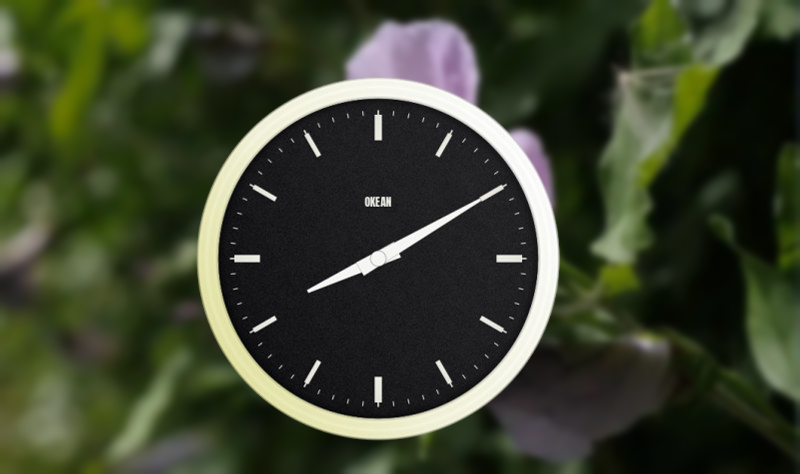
8.10
